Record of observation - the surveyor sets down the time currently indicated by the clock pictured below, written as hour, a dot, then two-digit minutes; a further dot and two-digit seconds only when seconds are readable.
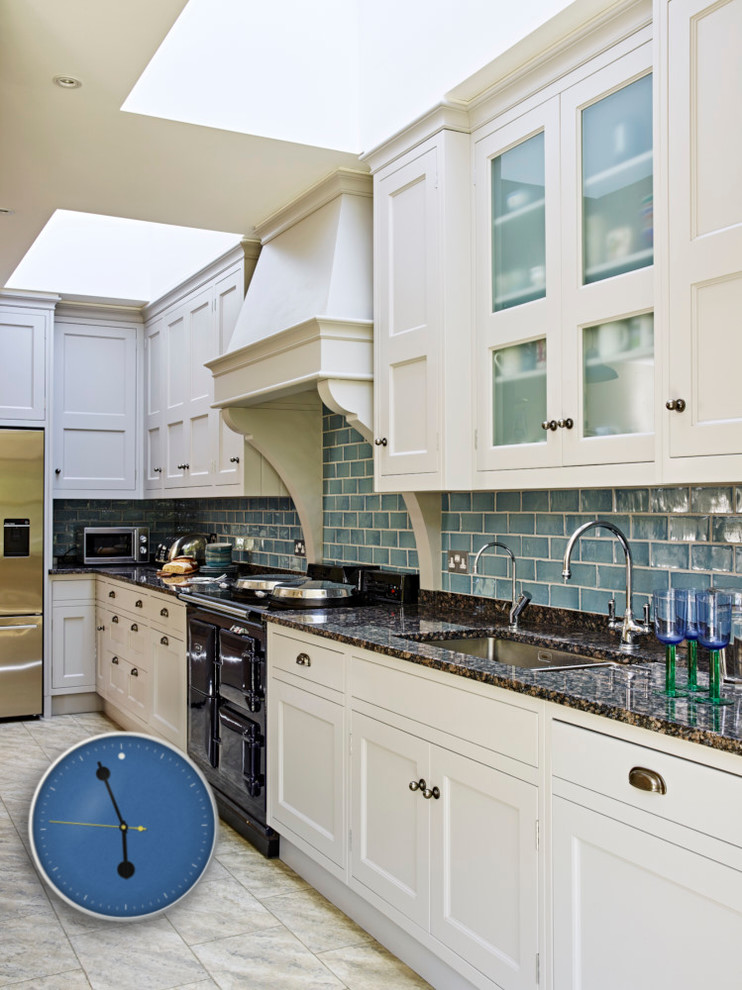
5.56.46
